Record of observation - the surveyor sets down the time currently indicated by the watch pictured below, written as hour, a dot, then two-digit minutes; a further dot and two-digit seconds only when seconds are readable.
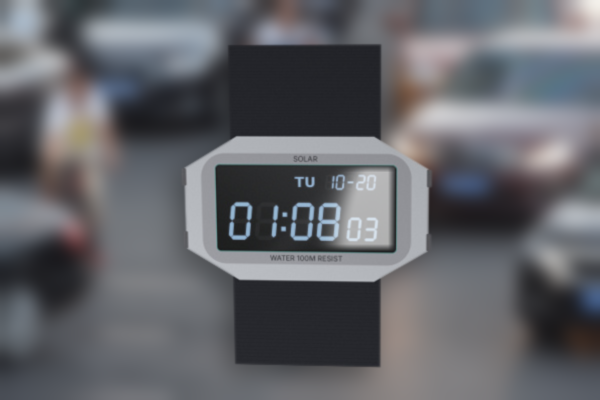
1.08.03
